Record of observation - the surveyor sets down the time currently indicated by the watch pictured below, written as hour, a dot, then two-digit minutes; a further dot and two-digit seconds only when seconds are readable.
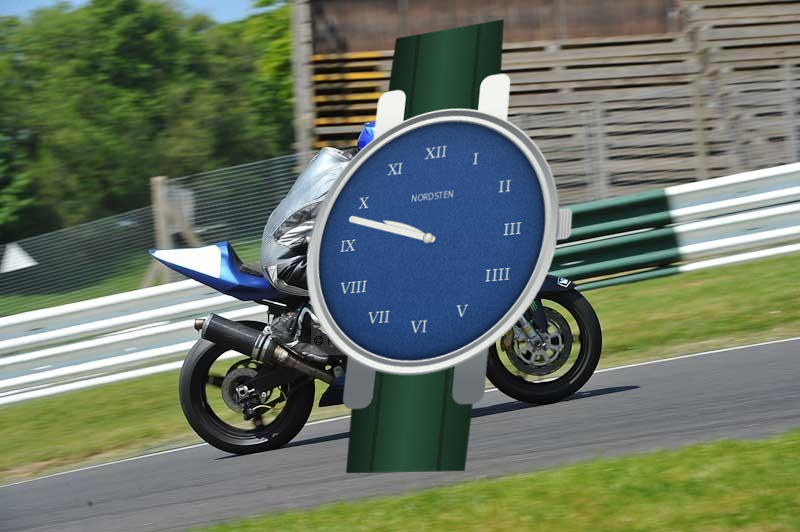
9.48
